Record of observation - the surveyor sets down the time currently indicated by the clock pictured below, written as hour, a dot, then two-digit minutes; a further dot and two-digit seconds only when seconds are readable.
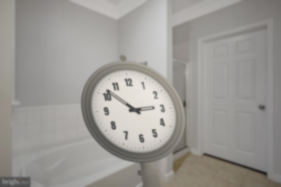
2.52
